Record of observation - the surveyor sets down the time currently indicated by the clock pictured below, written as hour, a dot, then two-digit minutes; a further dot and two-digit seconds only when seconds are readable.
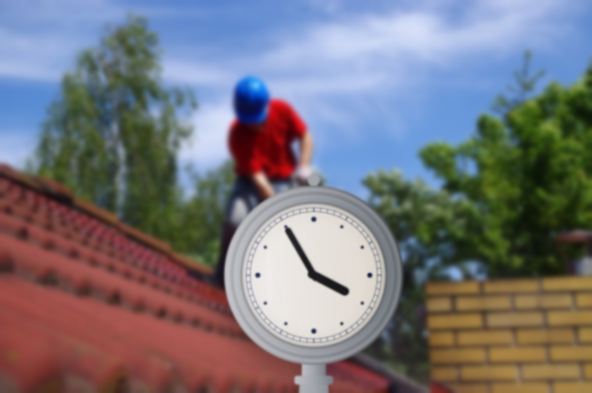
3.55
